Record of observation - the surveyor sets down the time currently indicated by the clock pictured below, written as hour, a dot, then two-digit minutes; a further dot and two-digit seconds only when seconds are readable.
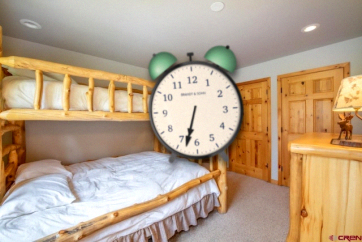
6.33
